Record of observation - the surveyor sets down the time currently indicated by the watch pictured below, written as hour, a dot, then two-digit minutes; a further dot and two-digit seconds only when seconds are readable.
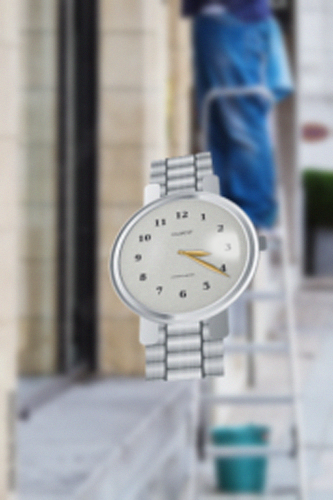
3.21
